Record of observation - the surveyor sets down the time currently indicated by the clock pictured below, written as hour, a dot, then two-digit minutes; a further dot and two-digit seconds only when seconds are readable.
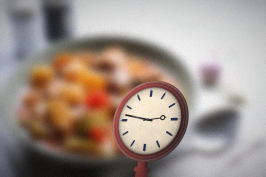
2.47
